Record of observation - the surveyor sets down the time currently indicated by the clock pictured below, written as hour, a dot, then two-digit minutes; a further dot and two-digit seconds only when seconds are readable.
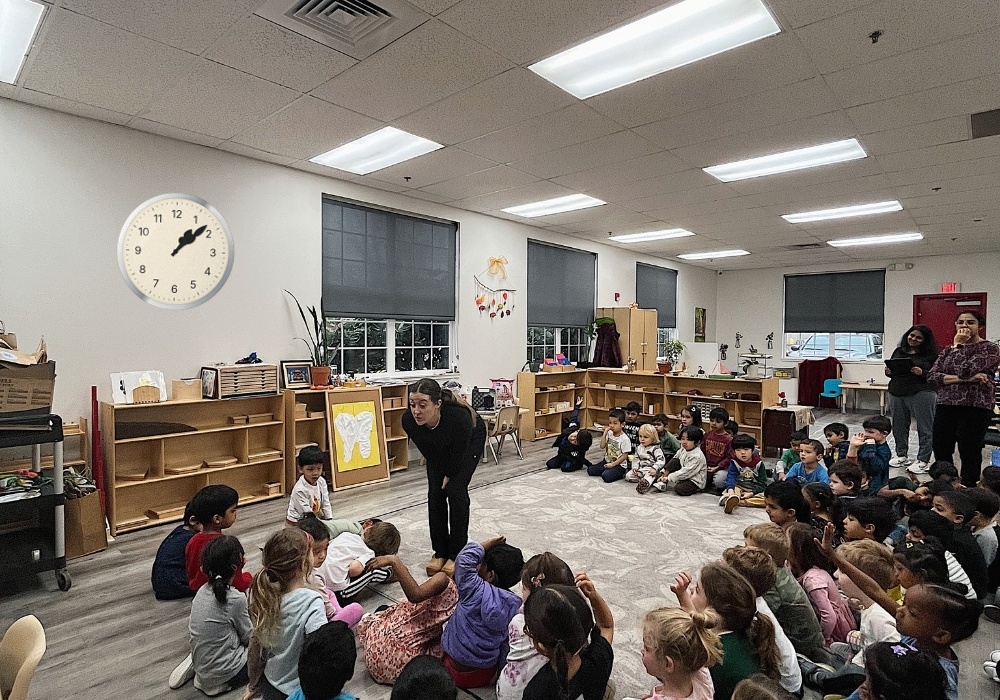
1.08
